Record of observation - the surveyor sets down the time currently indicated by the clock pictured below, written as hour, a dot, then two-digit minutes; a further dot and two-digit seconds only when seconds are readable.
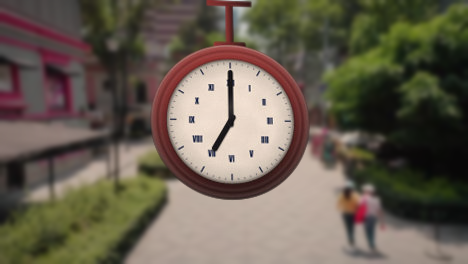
7.00
